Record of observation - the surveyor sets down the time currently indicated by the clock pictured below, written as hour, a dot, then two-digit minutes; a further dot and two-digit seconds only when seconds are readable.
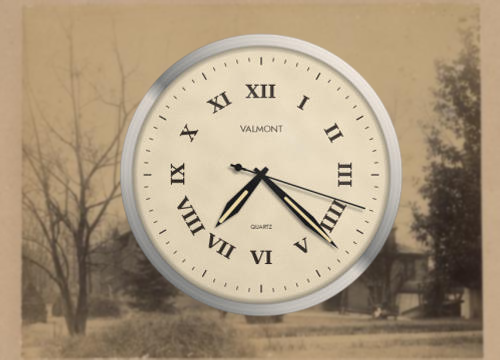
7.22.18
